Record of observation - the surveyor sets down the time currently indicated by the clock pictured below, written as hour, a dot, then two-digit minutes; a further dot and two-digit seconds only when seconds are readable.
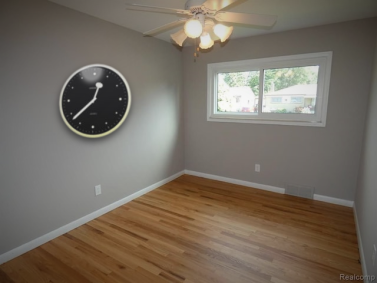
12.38
